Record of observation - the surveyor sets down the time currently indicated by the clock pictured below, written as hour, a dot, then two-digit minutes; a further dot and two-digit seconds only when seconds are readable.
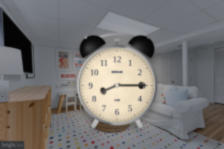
8.15
